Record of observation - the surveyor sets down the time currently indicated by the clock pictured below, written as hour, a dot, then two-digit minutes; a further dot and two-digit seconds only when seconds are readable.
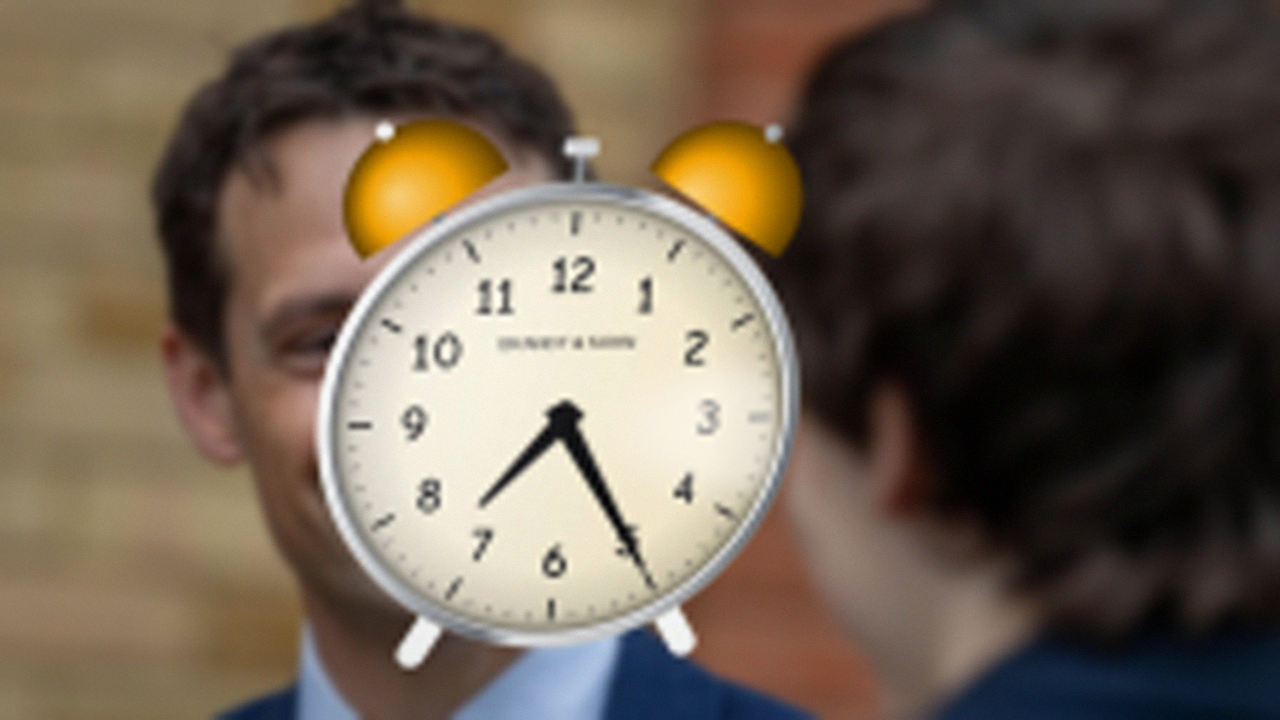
7.25
